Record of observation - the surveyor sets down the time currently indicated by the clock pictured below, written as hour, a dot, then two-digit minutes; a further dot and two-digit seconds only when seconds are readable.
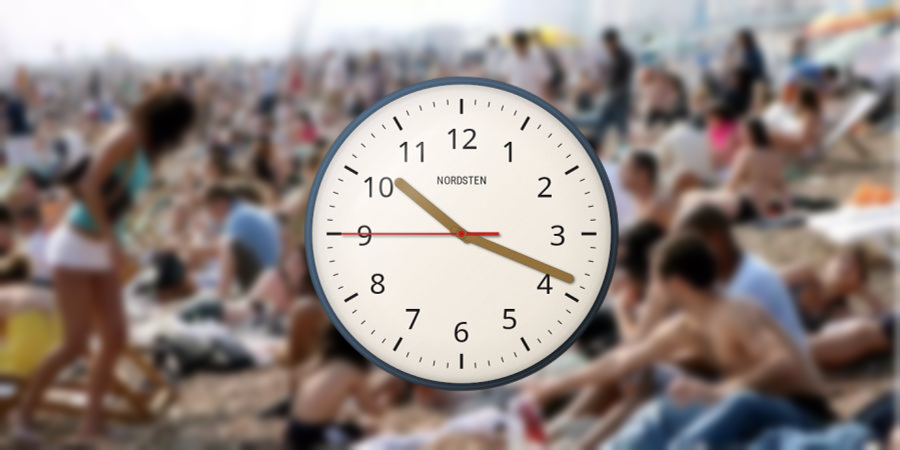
10.18.45
